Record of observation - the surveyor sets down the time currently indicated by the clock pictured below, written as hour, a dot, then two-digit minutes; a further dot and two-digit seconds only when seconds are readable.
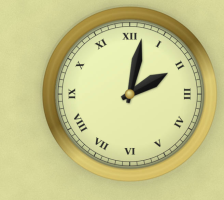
2.02
